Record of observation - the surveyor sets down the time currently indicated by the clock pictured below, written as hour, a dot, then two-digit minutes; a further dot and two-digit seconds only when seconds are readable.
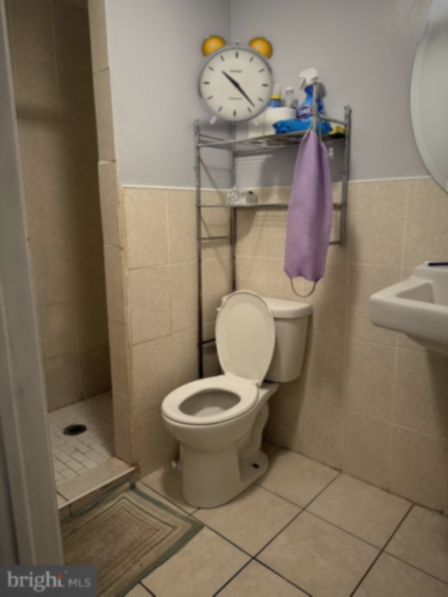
10.23
